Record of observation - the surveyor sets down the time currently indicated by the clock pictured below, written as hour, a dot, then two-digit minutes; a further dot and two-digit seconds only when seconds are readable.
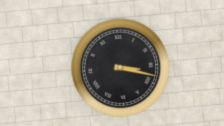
3.18
